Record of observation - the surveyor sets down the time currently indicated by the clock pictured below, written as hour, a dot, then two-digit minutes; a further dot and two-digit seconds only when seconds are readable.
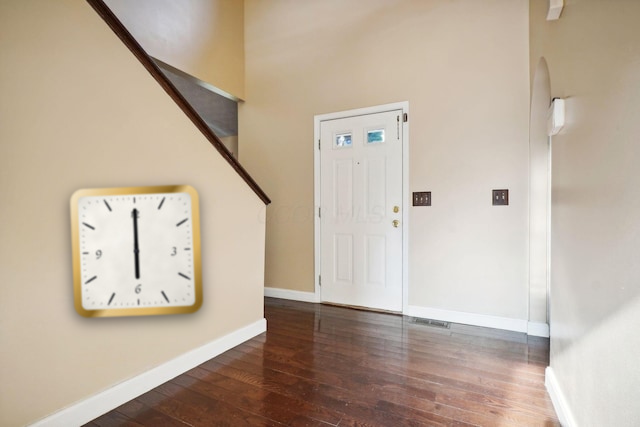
6.00
